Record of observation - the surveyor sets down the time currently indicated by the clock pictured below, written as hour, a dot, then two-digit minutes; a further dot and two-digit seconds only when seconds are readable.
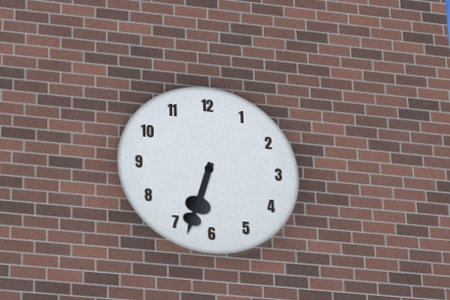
6.33
